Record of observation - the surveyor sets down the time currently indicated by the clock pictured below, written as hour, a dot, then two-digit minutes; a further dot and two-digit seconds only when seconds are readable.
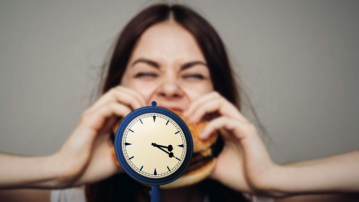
3.20
